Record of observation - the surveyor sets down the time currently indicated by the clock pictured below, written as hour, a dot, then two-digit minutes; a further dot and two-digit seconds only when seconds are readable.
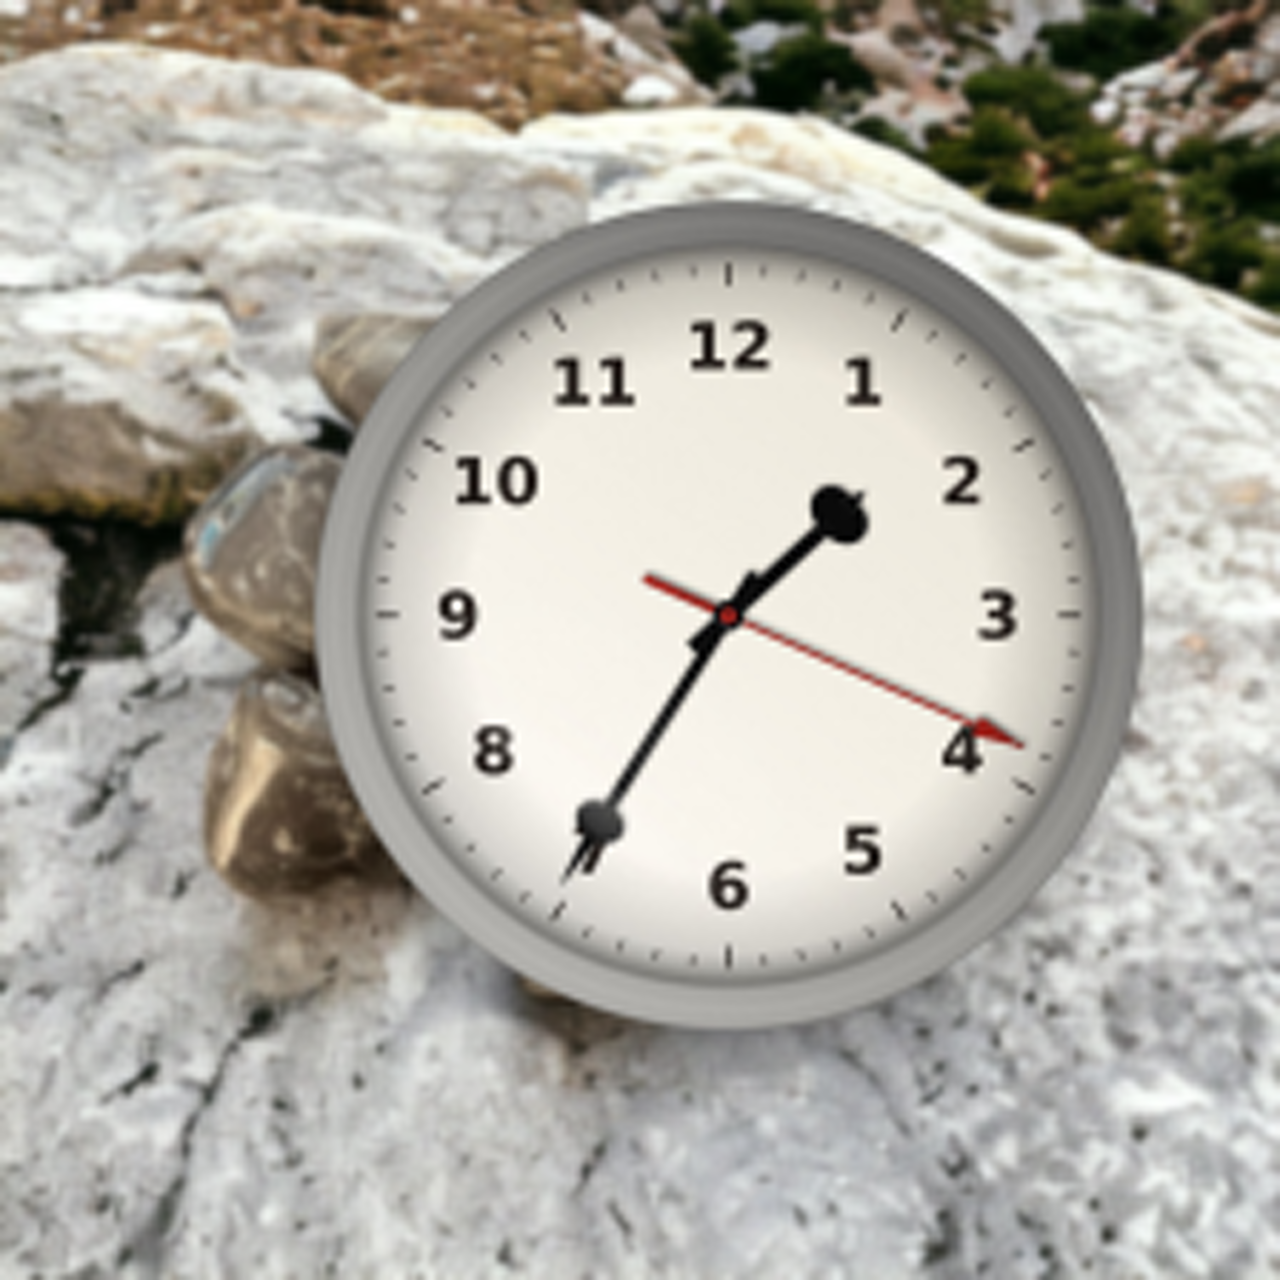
1.35.19
